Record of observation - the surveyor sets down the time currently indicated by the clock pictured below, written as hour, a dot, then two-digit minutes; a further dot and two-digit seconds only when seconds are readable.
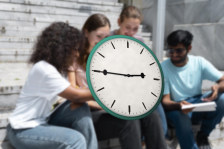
2.45
